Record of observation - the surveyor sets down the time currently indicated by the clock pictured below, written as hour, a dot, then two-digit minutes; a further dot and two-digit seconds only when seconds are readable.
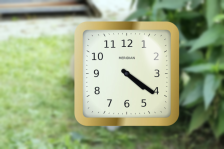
4.21
